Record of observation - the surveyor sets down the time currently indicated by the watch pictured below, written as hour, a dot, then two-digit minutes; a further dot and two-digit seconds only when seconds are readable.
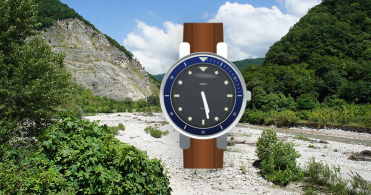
5.28
